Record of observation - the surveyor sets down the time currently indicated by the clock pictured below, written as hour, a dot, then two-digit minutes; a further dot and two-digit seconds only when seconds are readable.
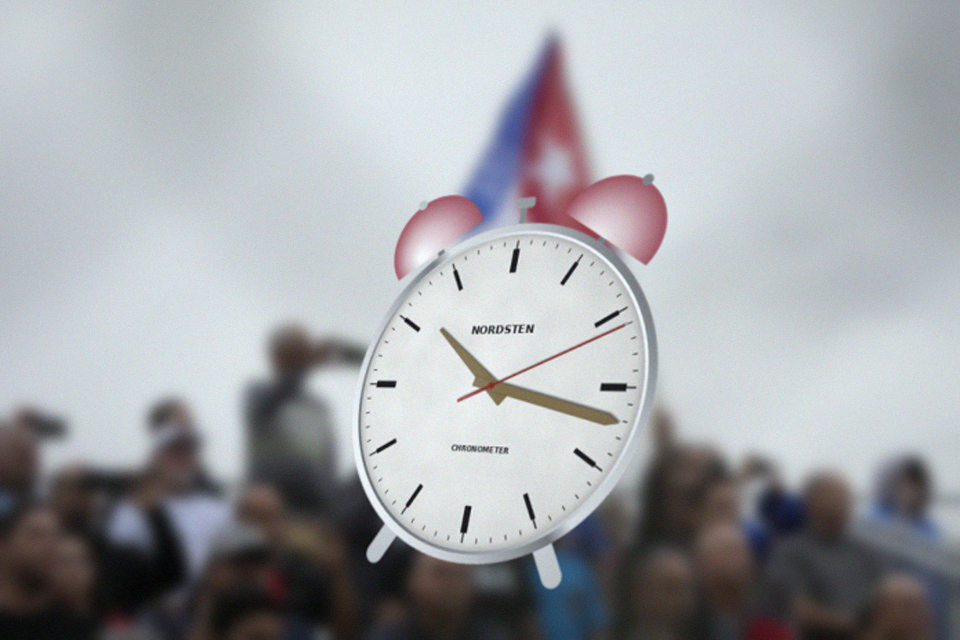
10.17.11
